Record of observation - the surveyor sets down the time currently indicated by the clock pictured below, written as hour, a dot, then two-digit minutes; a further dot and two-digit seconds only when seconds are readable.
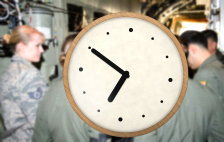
6.50
